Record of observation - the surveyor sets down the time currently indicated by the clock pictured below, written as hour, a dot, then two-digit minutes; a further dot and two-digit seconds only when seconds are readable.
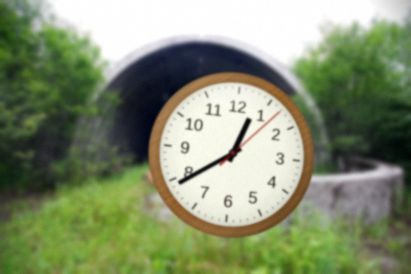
12.39.07
